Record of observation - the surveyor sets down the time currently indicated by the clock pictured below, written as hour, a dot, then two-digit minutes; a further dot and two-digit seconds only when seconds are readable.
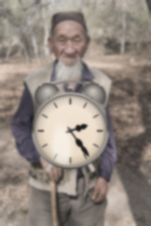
2.24
